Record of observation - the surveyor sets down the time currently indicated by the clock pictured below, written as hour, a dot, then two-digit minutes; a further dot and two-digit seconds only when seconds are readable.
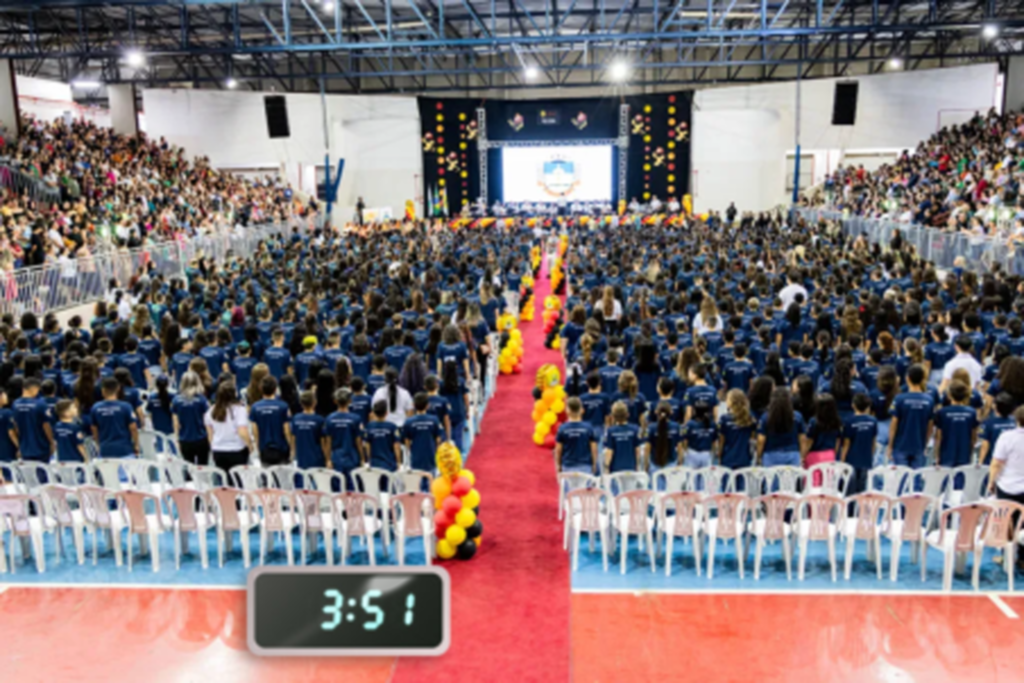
3.51
